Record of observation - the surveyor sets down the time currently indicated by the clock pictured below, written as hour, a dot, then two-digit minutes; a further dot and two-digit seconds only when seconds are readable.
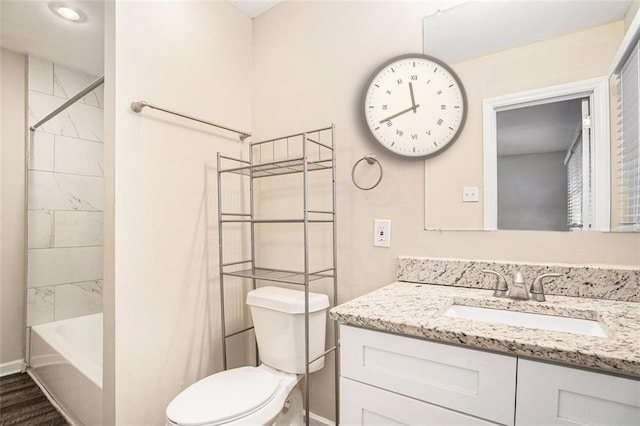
11.41
